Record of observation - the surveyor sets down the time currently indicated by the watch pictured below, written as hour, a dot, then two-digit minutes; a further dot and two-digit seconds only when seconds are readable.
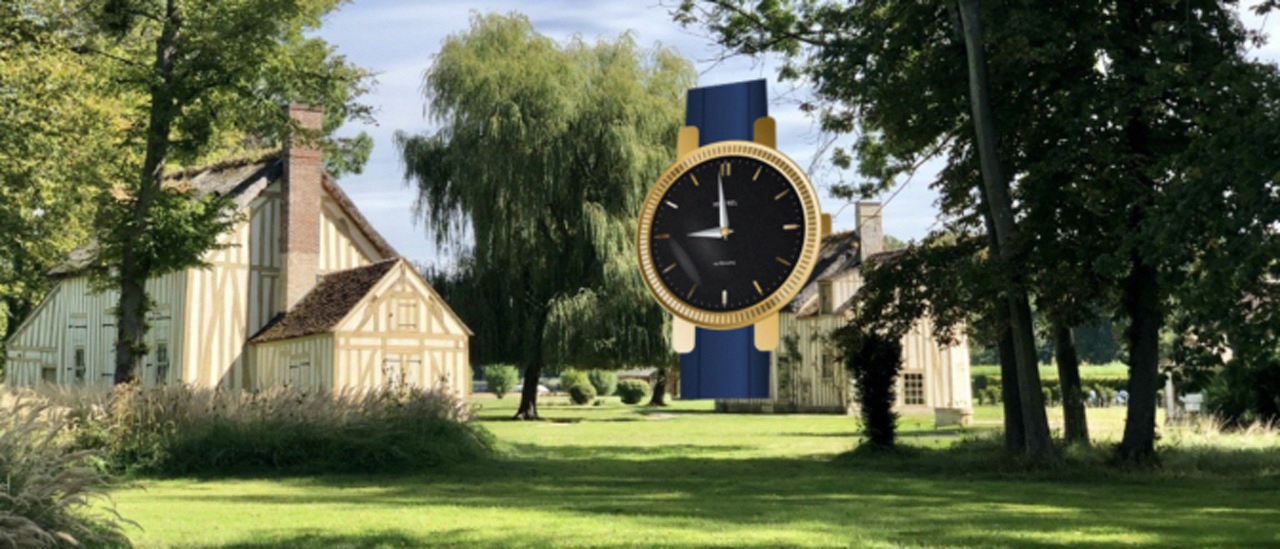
8.59
